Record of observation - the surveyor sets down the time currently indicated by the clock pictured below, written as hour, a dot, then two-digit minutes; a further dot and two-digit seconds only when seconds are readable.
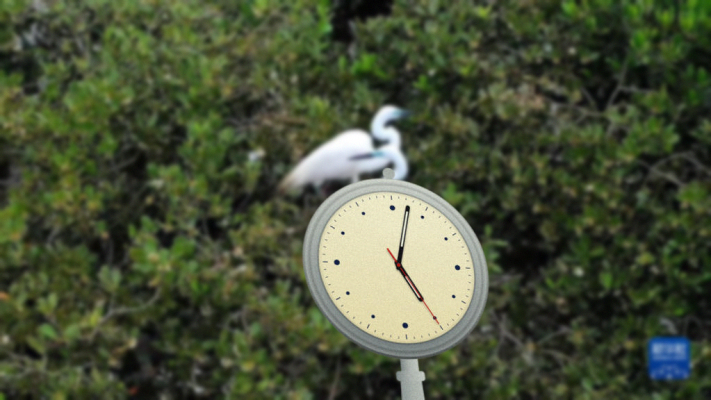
5.02.25
